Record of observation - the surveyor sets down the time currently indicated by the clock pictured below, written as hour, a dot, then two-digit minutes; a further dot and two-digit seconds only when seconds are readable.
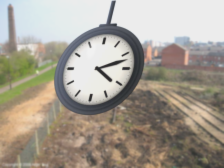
4.12
